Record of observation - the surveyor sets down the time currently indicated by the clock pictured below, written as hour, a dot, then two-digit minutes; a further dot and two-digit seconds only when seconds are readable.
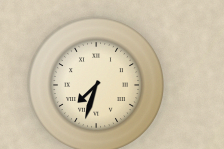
7.33
